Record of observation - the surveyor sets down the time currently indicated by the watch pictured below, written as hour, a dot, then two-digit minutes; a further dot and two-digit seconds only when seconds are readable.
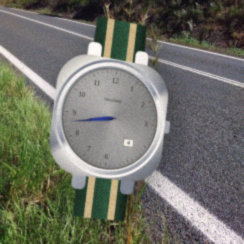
8.43
